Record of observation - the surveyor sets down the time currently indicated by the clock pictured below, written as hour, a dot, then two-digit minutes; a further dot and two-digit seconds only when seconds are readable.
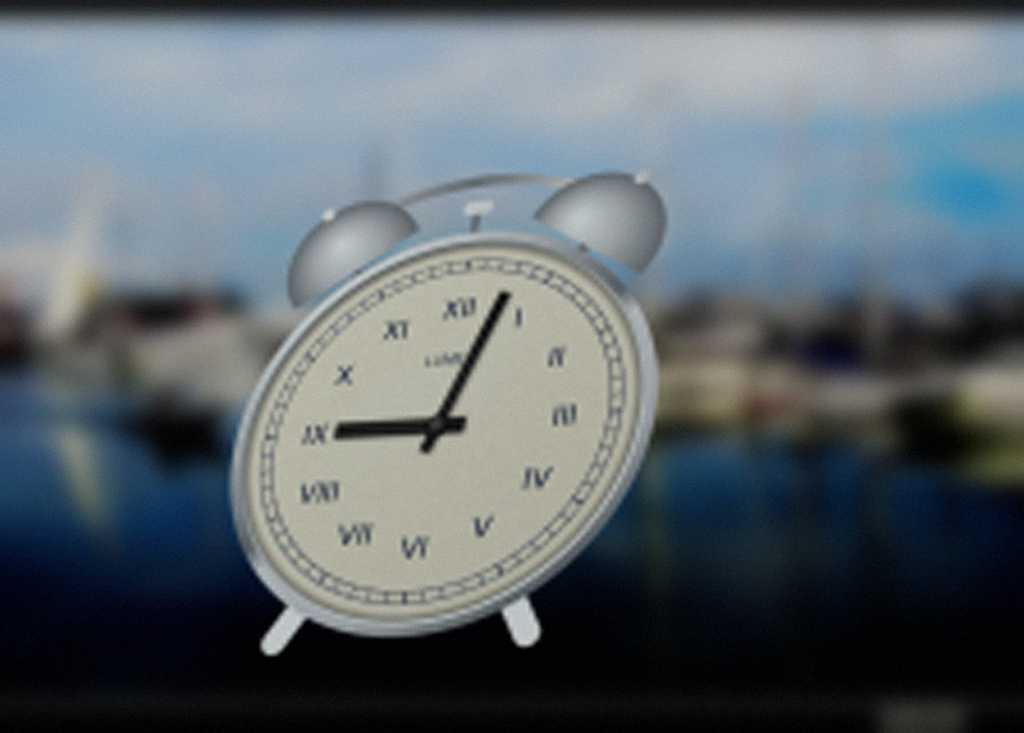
9.03
